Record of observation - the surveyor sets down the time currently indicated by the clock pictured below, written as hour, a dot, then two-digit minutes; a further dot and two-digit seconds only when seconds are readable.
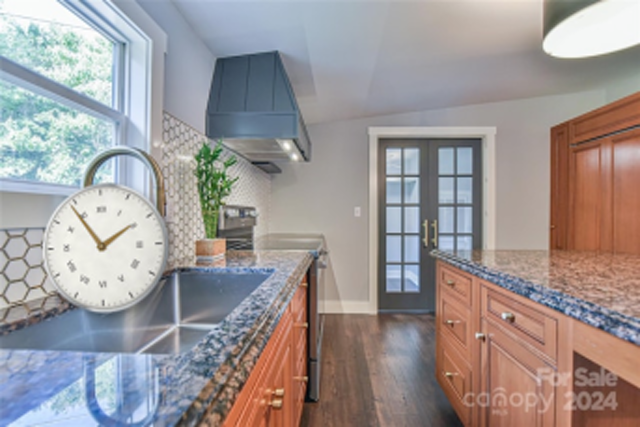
1.54
